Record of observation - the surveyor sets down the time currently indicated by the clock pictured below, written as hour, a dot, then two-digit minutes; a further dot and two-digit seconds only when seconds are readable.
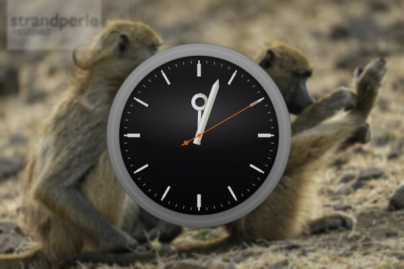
12.03.10
